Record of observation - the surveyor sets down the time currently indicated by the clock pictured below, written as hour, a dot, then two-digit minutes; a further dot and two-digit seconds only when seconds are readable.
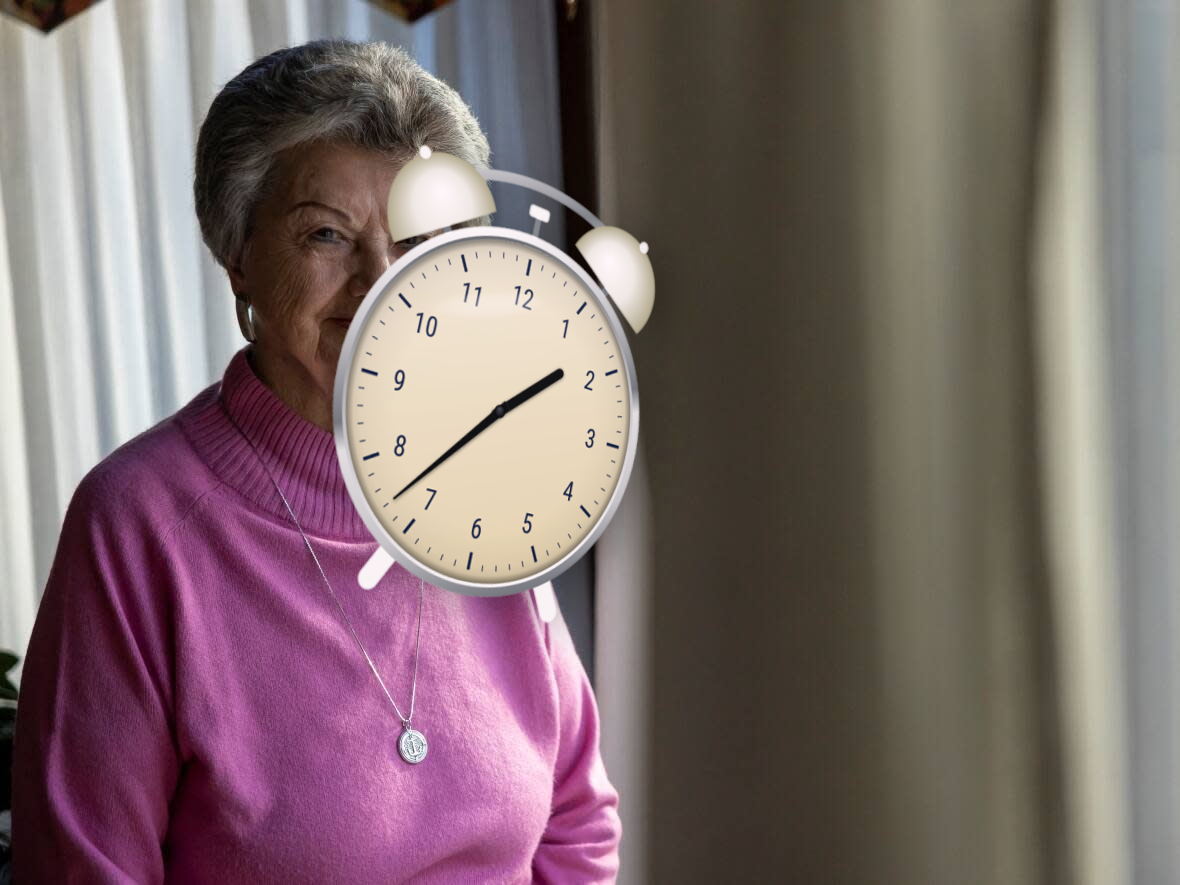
1.37
